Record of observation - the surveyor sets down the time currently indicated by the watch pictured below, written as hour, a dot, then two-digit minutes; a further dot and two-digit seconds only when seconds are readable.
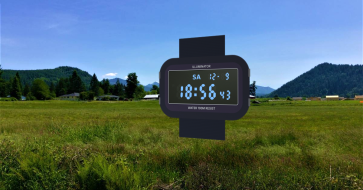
18.56.43
